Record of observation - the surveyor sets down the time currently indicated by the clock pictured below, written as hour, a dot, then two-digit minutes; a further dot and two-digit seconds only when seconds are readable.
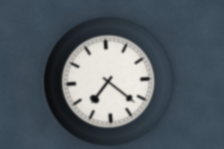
7.22
